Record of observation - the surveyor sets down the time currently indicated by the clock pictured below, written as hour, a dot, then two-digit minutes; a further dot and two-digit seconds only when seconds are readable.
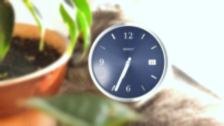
6.34
